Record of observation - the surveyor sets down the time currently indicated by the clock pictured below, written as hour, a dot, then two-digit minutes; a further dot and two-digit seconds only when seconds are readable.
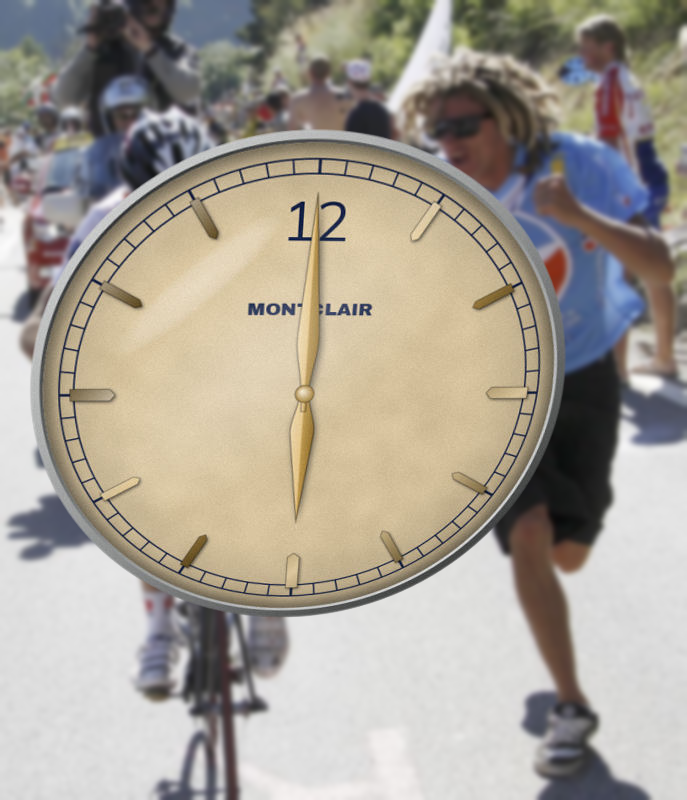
6.00
